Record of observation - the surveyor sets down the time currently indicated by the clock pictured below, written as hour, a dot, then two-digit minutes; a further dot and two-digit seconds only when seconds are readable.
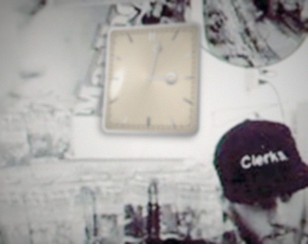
3.02
